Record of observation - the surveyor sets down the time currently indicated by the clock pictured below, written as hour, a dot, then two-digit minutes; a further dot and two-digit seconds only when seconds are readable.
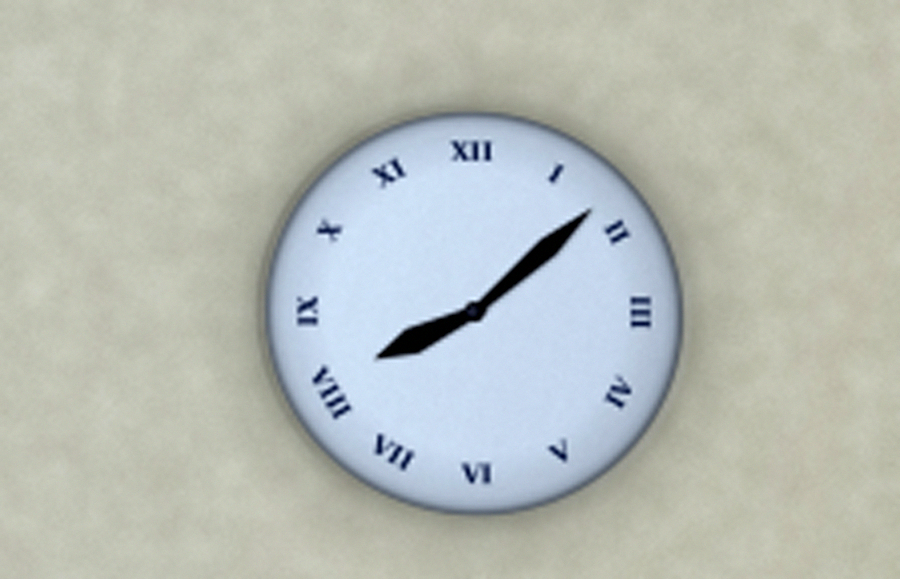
8.08
